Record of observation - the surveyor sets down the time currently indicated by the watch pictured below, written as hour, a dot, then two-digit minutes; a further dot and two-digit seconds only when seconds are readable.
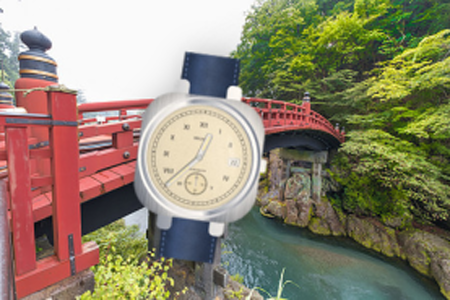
12.37
